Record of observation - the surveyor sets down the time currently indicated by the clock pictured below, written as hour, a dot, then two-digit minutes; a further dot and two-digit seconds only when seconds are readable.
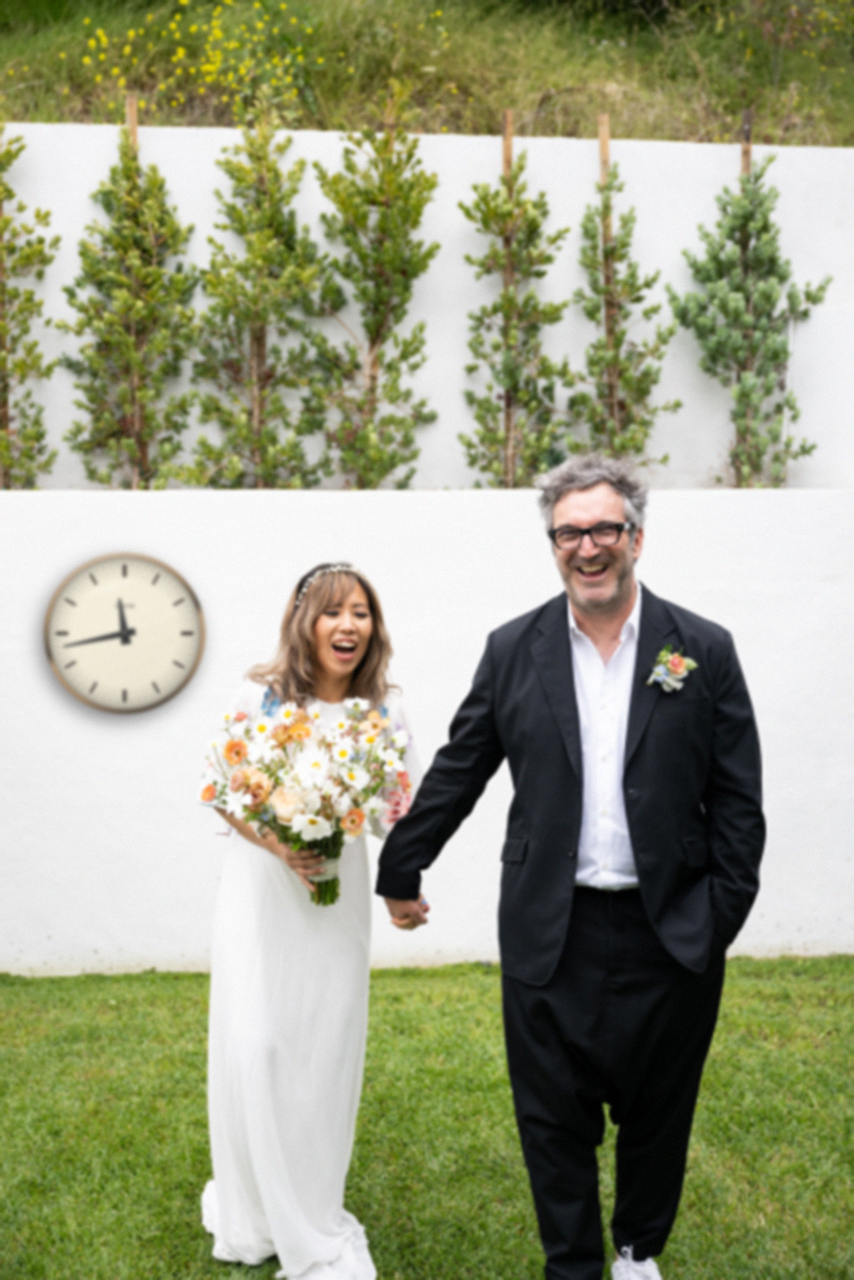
11.43
